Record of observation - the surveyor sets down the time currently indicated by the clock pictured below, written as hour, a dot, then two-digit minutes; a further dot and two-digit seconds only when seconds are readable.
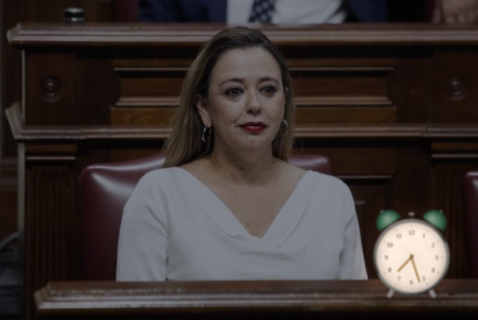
7.27
